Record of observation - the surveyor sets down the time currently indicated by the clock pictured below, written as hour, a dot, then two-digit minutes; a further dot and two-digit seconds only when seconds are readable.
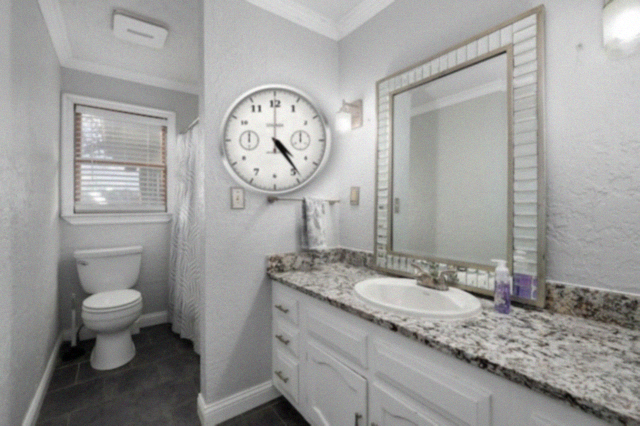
4.24
